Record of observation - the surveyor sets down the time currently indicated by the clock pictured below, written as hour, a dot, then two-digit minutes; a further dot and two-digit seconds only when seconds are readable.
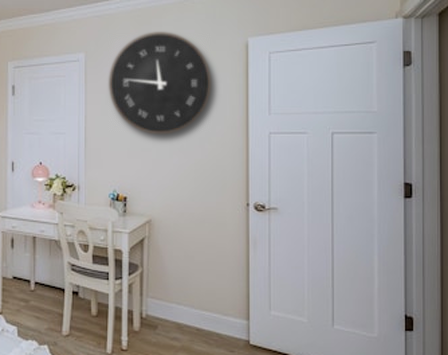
11.46
